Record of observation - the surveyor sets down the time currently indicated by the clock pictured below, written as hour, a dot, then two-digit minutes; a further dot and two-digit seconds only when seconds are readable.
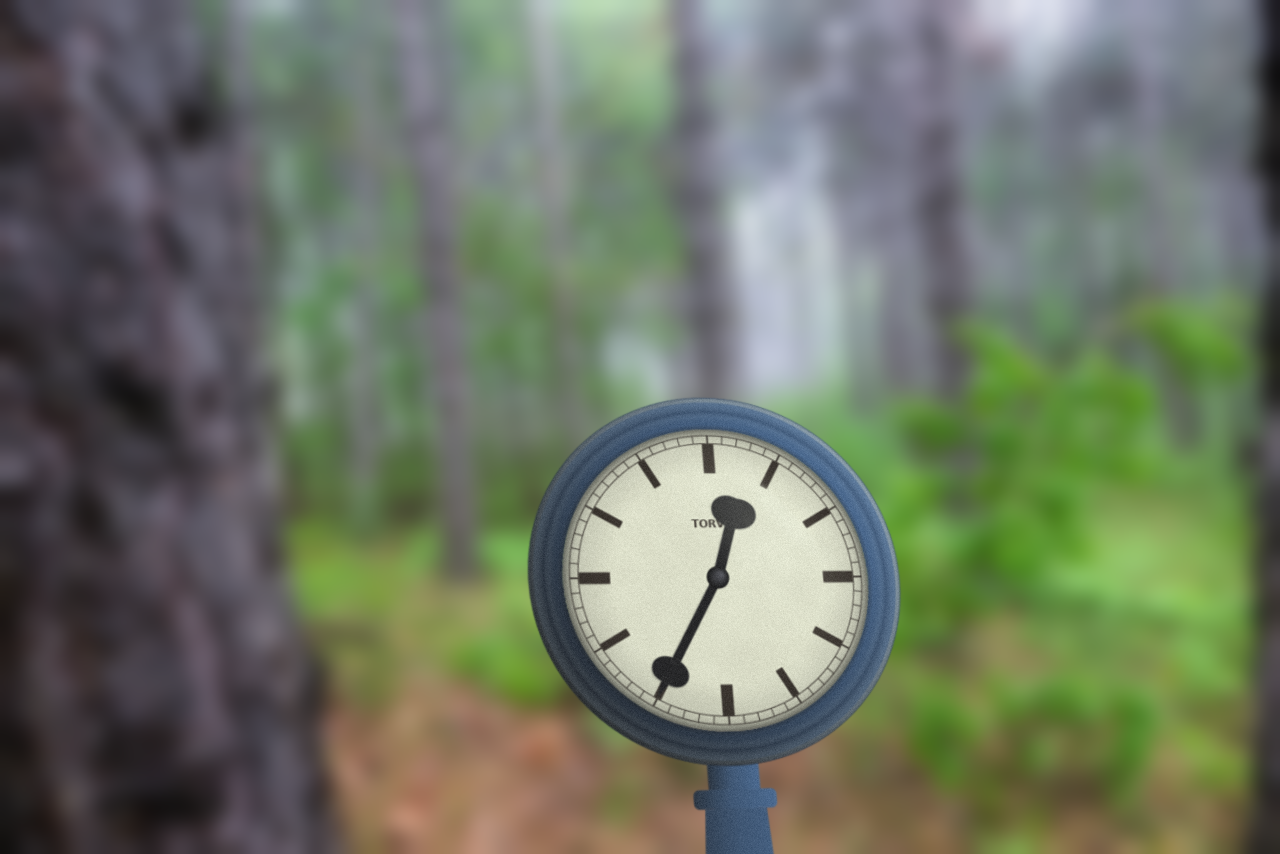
12.35
